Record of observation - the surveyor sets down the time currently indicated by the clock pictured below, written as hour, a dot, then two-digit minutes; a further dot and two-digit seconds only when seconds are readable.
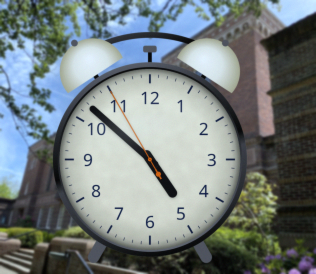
4.51.55
